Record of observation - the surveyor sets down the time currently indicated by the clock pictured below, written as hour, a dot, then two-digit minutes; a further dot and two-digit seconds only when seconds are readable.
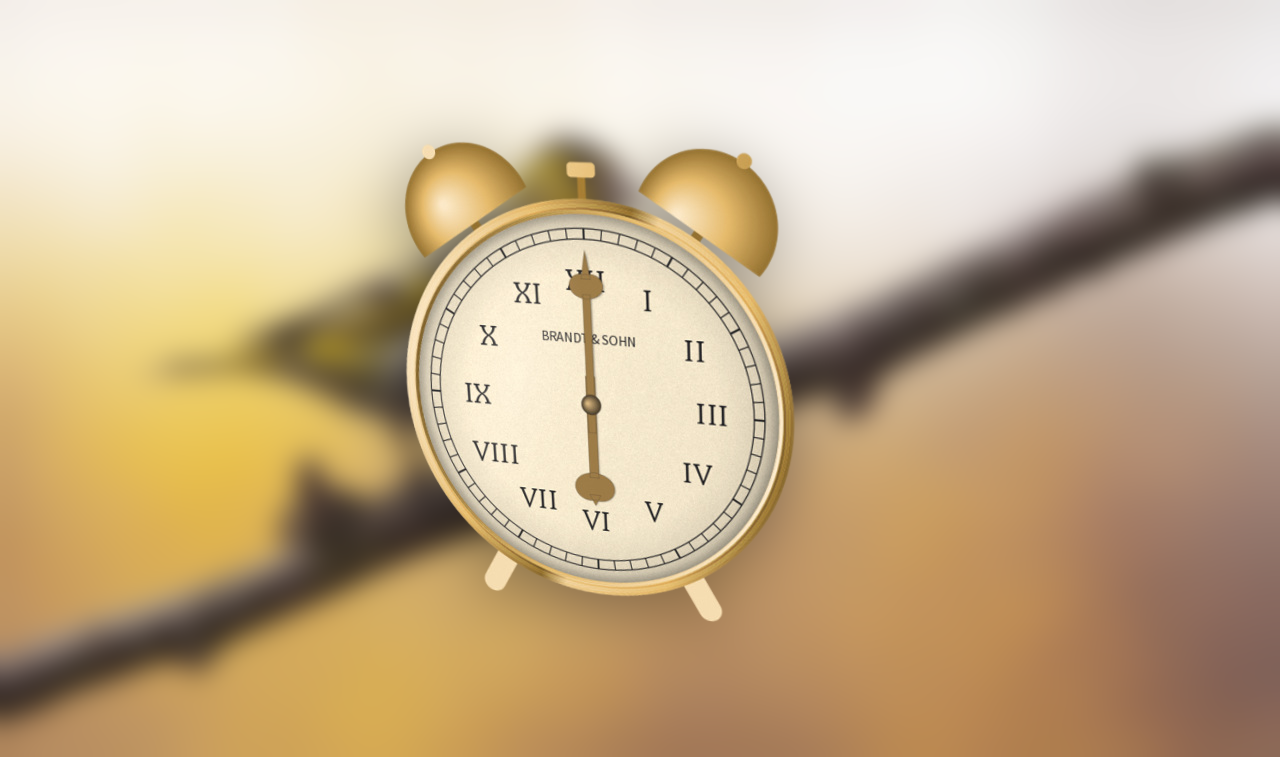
6.00
